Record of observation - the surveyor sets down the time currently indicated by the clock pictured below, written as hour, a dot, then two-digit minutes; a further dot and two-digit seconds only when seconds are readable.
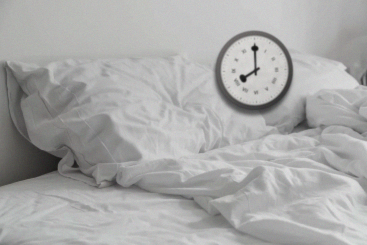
8.00
